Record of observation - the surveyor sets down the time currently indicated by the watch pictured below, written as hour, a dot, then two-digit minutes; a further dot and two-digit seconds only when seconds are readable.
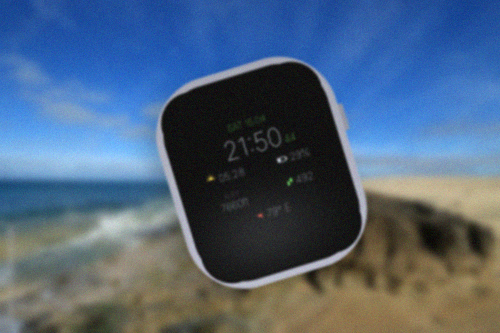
21.50
